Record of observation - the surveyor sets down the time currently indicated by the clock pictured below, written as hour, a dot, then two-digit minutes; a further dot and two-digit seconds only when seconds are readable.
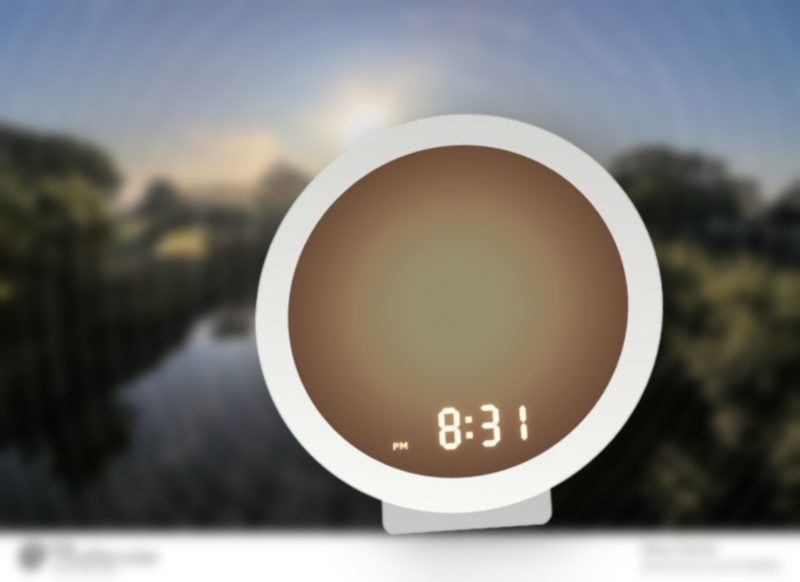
8.31
